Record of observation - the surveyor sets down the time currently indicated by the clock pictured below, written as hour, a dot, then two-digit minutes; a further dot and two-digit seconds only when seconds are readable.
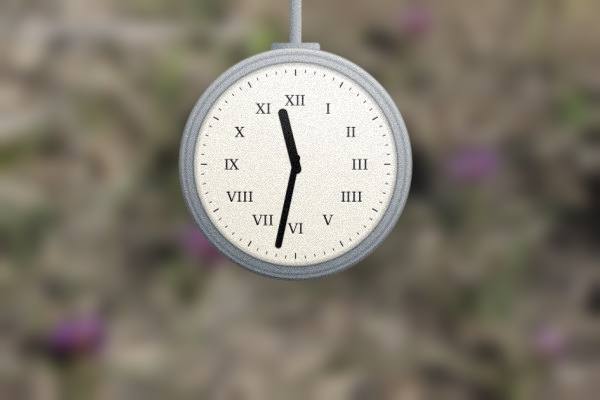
11.32
